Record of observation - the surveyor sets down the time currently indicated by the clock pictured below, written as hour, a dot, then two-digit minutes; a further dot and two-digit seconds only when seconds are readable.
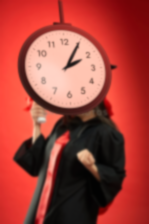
2.05
